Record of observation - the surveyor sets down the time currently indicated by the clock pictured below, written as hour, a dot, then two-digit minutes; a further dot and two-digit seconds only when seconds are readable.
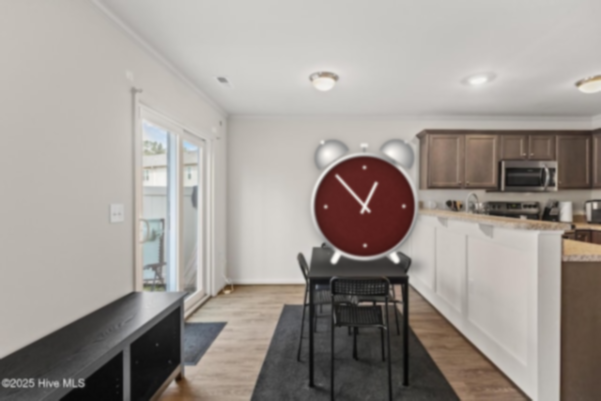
12.53
